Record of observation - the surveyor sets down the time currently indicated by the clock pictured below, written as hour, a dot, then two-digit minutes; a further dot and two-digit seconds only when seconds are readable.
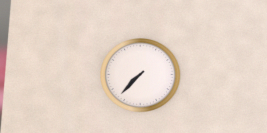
7.37
